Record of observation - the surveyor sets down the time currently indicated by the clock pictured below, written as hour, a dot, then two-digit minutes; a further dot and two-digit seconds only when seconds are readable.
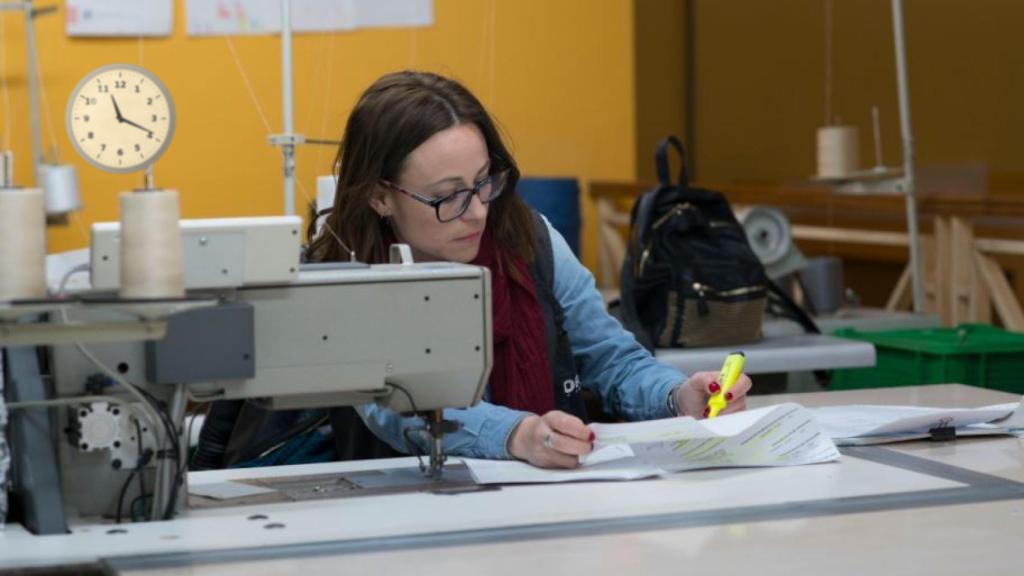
11.19
